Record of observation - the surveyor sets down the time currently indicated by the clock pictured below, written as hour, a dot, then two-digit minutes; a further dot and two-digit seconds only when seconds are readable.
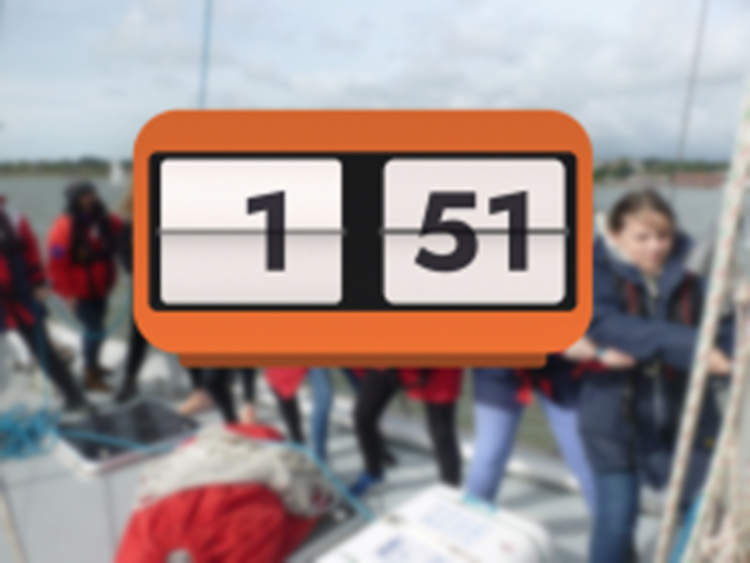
1.51
